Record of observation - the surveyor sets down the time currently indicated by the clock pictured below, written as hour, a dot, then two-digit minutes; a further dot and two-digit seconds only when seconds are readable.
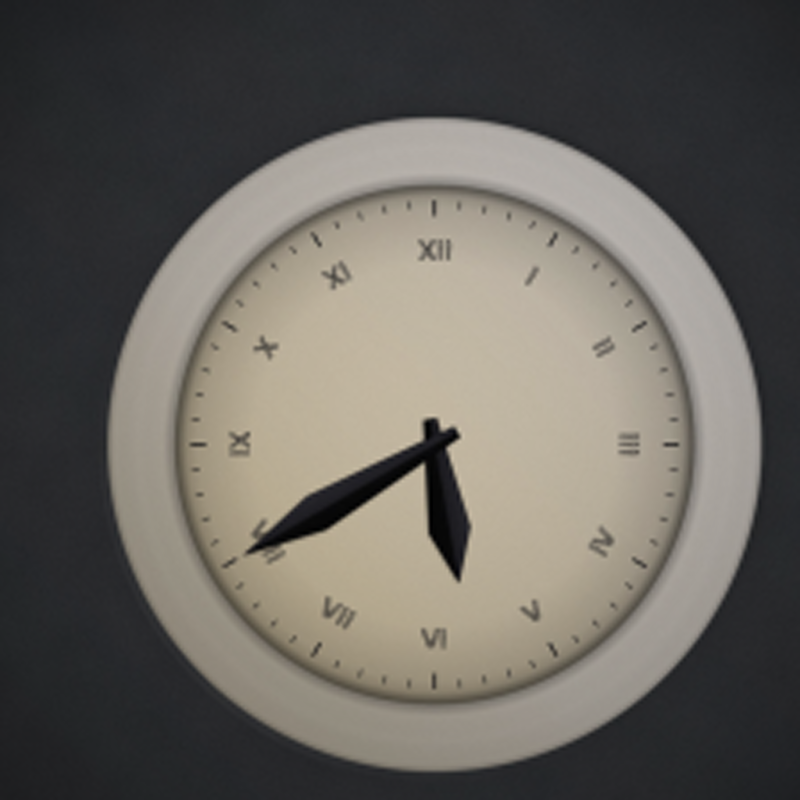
5.40
